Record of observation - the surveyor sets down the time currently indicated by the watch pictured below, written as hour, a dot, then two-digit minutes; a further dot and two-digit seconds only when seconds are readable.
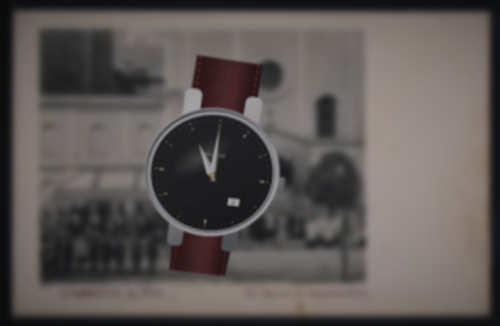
11.00
